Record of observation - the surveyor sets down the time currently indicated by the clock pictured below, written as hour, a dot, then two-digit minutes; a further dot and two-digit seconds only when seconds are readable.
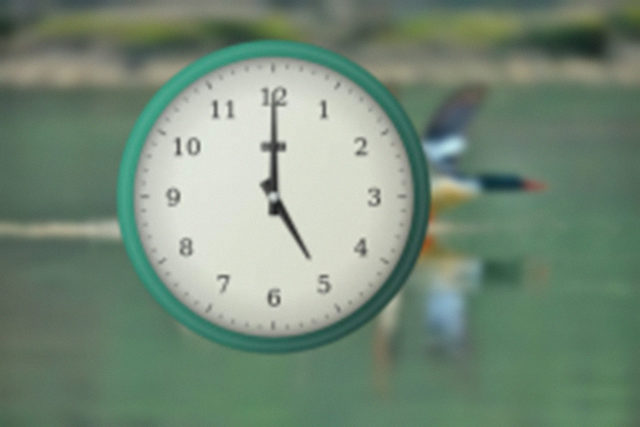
5.00
